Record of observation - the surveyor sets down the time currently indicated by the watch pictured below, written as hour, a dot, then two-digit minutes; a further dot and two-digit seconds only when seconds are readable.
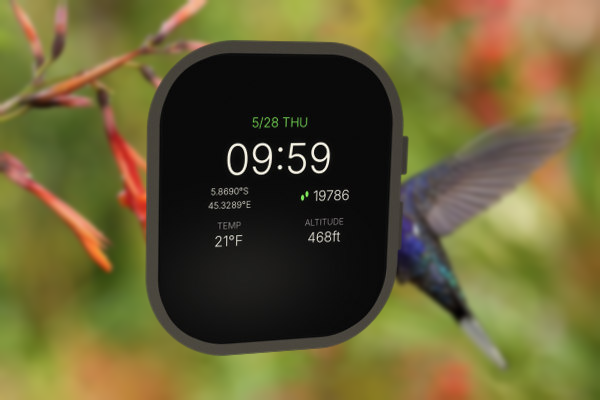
9.59
